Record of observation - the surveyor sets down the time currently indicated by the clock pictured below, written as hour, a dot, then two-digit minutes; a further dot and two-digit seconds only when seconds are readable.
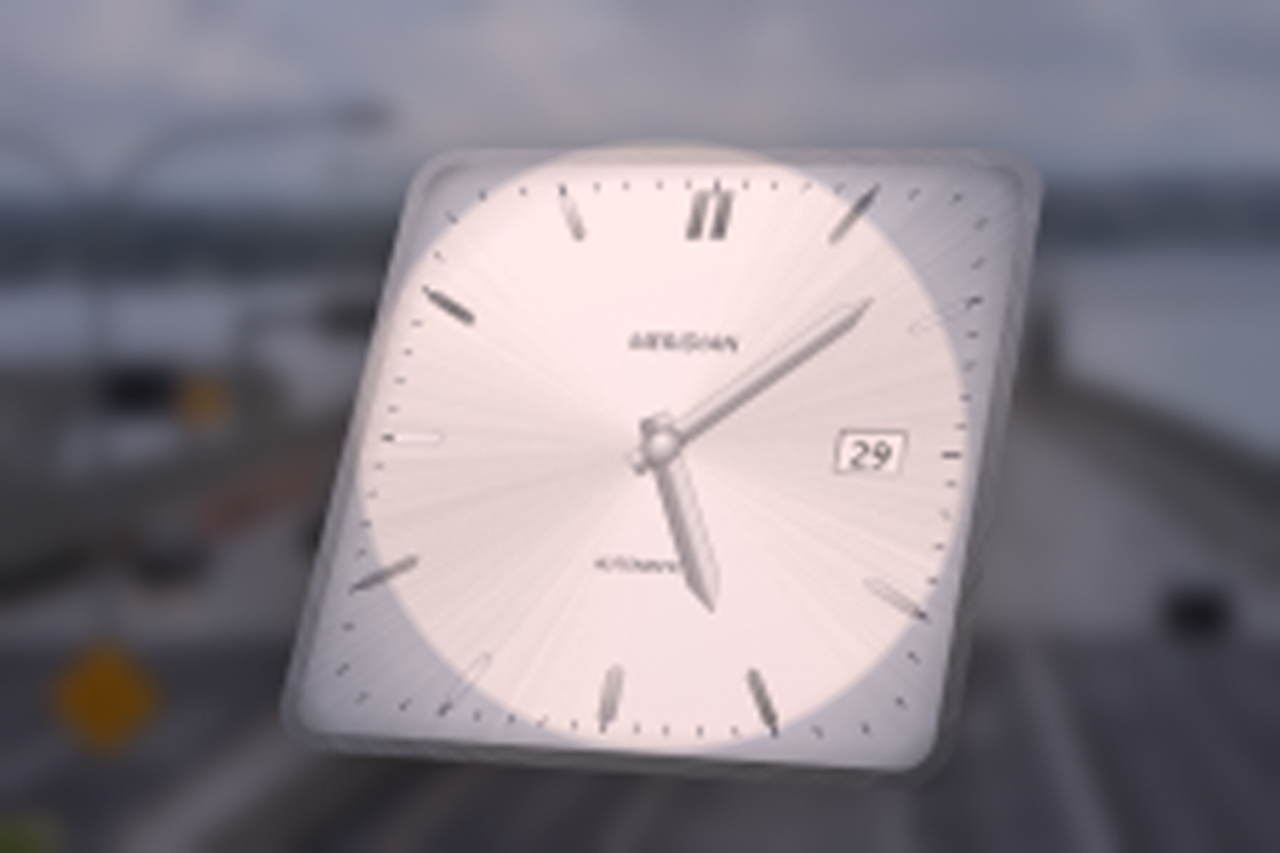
5.08
